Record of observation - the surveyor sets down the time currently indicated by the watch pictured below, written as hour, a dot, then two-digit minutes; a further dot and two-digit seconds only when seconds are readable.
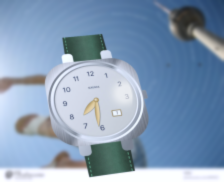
7.31
